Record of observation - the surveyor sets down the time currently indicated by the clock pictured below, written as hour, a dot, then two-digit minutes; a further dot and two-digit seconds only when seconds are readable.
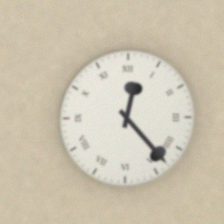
12.23
